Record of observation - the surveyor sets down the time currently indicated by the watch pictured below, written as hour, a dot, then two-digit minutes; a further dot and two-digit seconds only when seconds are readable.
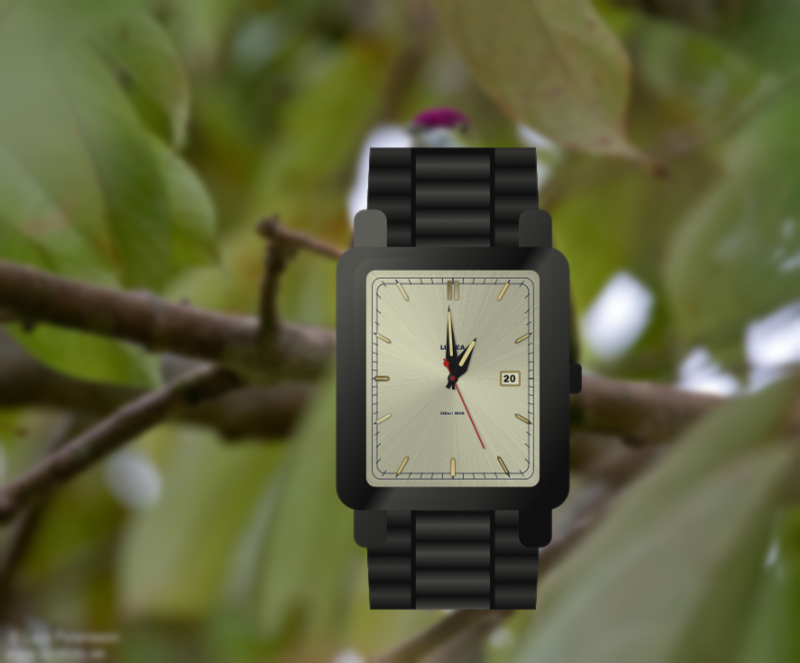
12.59.26
